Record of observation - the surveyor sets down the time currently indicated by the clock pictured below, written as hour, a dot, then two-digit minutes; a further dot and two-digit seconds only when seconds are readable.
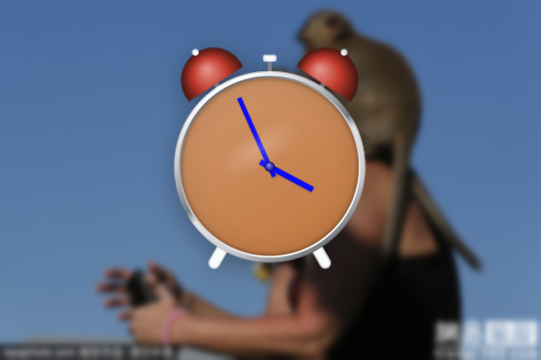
3.56
